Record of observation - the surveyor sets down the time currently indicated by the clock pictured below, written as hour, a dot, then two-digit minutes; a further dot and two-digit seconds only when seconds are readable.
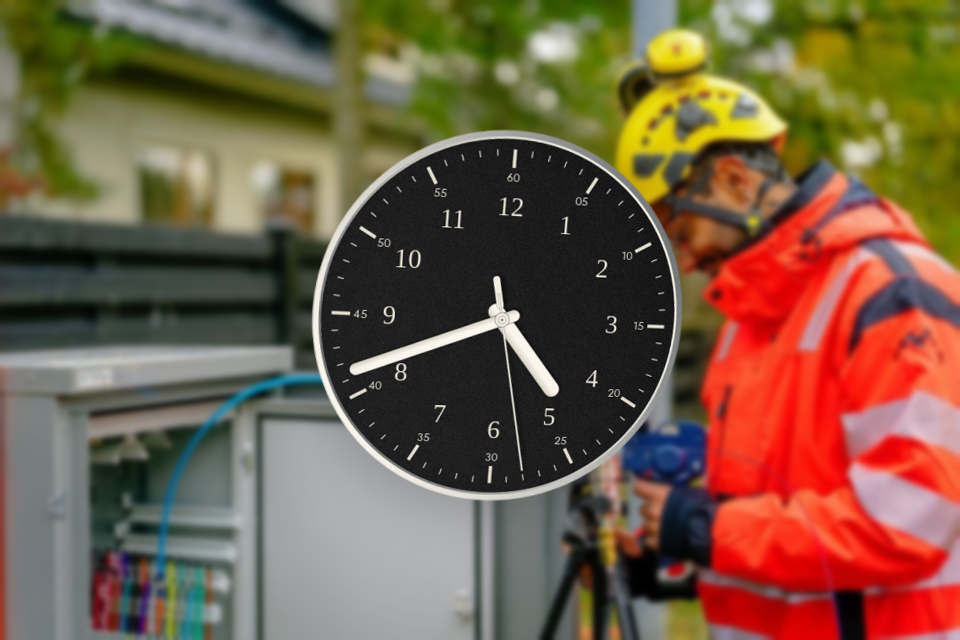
4.41.28
